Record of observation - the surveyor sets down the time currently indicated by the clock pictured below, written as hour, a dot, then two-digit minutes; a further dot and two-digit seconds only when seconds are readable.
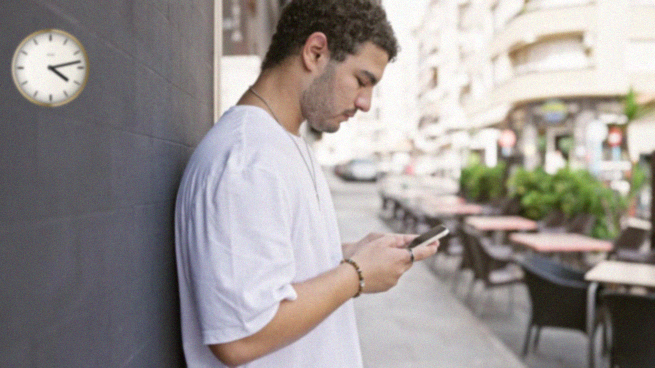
4.13
